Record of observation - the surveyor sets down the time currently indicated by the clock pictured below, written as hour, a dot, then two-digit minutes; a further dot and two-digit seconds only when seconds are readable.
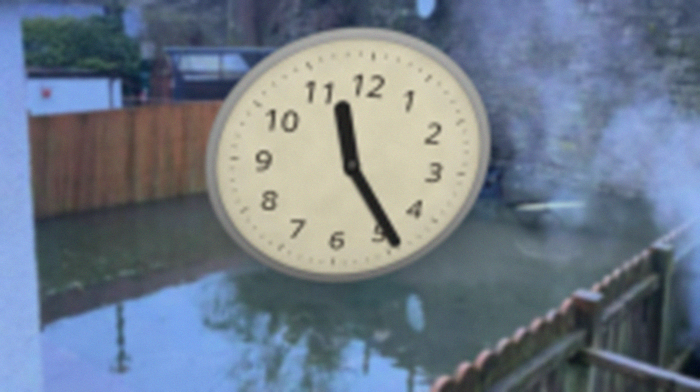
11.24
